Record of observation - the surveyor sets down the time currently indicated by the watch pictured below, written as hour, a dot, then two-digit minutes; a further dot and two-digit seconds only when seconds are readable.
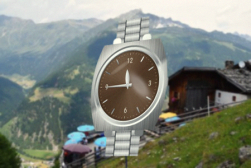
11.45
